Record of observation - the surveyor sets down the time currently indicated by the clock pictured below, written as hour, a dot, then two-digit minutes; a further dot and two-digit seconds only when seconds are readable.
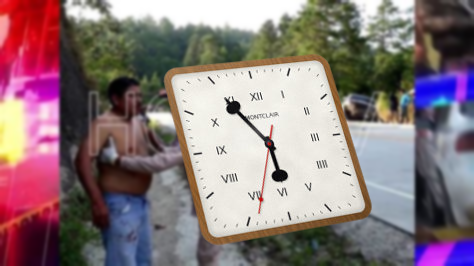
5.54.34
